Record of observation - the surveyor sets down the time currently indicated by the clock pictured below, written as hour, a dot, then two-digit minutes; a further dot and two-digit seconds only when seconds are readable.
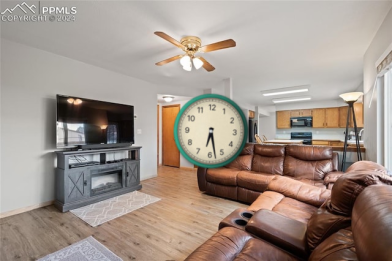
6.28
